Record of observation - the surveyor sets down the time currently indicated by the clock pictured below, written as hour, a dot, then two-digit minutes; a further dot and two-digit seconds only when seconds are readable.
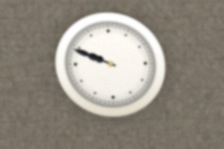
9.49
